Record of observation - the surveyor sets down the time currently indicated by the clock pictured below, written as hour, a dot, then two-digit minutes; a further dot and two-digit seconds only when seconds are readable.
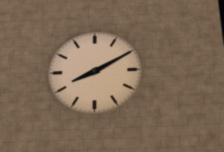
8.10
